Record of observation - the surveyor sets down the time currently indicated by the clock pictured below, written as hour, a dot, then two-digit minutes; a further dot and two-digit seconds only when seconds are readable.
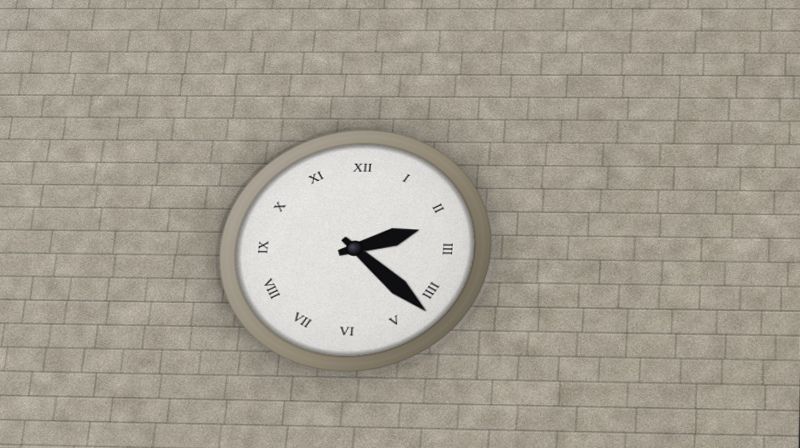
2.22
